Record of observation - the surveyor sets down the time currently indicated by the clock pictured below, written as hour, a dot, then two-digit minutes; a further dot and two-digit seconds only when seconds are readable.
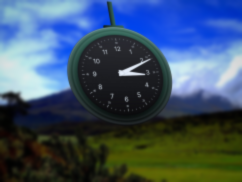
3.11
